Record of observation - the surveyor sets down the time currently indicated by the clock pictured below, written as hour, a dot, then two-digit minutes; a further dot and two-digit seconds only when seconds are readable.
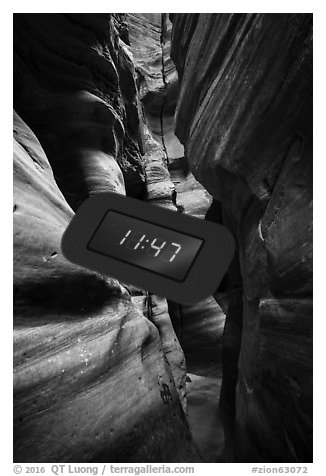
11.47
